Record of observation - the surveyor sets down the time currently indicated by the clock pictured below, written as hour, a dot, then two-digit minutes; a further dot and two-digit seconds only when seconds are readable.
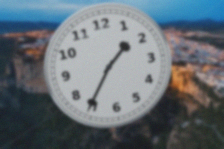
1.36
